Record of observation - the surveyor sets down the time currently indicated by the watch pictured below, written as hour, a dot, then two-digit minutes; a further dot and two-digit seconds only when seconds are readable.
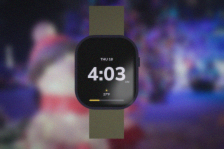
4.03
